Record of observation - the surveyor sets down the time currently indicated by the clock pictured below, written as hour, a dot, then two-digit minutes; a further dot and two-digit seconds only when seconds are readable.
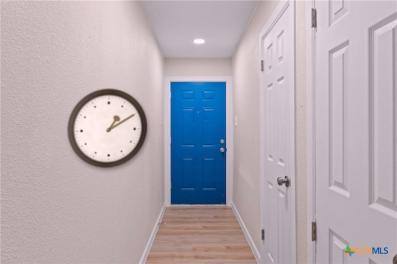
1.10
